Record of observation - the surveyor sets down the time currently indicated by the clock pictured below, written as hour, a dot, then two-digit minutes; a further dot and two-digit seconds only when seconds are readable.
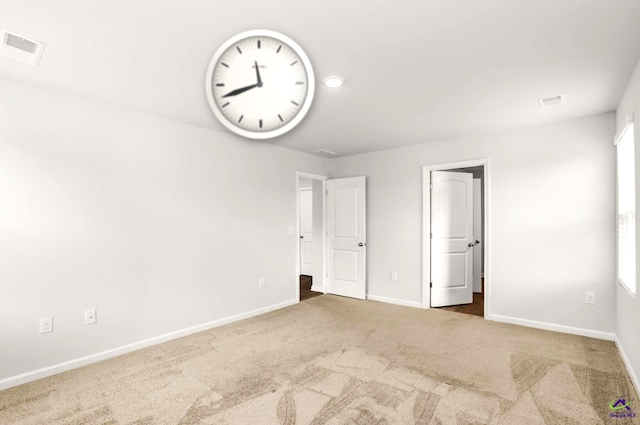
11.42
